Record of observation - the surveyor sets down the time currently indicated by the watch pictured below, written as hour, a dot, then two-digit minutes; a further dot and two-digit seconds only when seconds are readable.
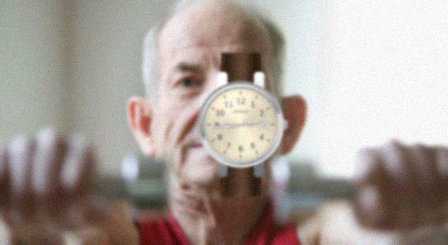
2.44
